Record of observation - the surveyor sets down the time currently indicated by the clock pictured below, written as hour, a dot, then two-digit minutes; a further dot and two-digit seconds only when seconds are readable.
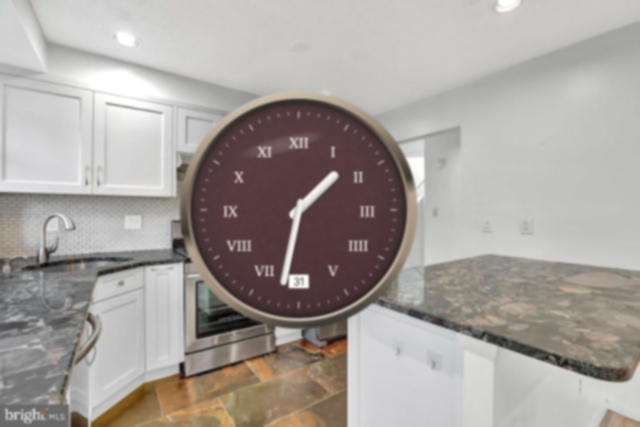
1.32
